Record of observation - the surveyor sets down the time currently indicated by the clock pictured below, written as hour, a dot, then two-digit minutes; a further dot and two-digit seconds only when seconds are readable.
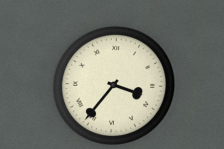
3.36
